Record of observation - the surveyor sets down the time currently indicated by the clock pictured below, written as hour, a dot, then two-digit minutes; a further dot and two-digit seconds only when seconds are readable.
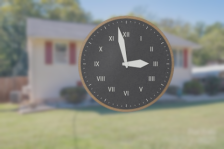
2.58
